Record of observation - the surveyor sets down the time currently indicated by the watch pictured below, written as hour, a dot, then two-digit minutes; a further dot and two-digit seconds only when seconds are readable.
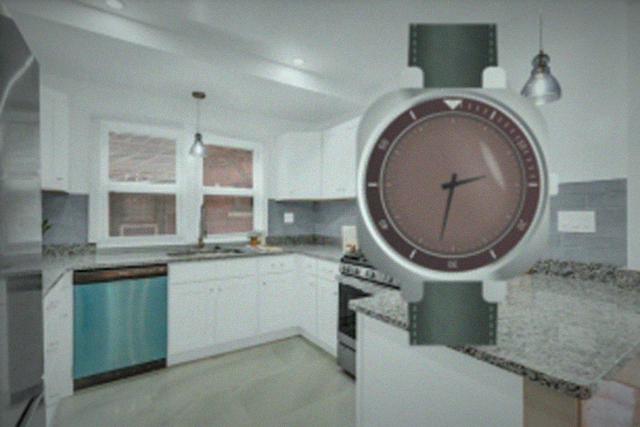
2.32
